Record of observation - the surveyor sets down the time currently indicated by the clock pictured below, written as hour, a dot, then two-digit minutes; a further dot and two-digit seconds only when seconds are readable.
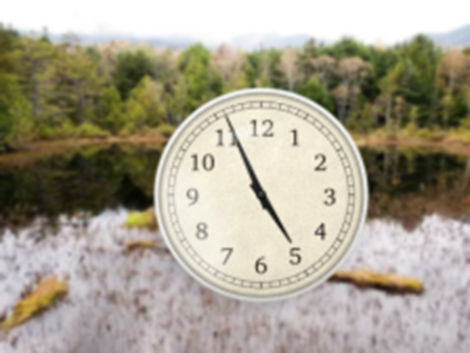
4.56
